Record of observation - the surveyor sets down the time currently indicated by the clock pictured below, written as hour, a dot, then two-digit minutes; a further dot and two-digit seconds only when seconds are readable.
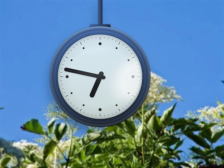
6.47
